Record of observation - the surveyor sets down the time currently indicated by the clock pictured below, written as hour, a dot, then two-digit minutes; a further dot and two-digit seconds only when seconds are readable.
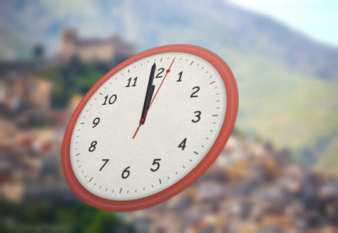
11.59.02
